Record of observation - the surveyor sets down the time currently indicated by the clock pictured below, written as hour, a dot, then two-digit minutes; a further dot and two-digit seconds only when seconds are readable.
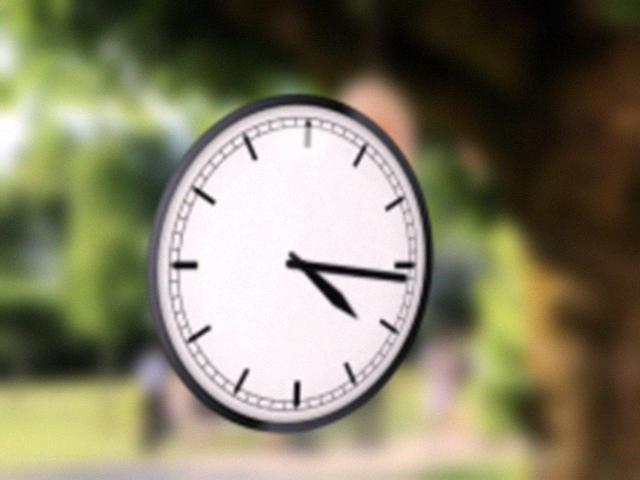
4.16
